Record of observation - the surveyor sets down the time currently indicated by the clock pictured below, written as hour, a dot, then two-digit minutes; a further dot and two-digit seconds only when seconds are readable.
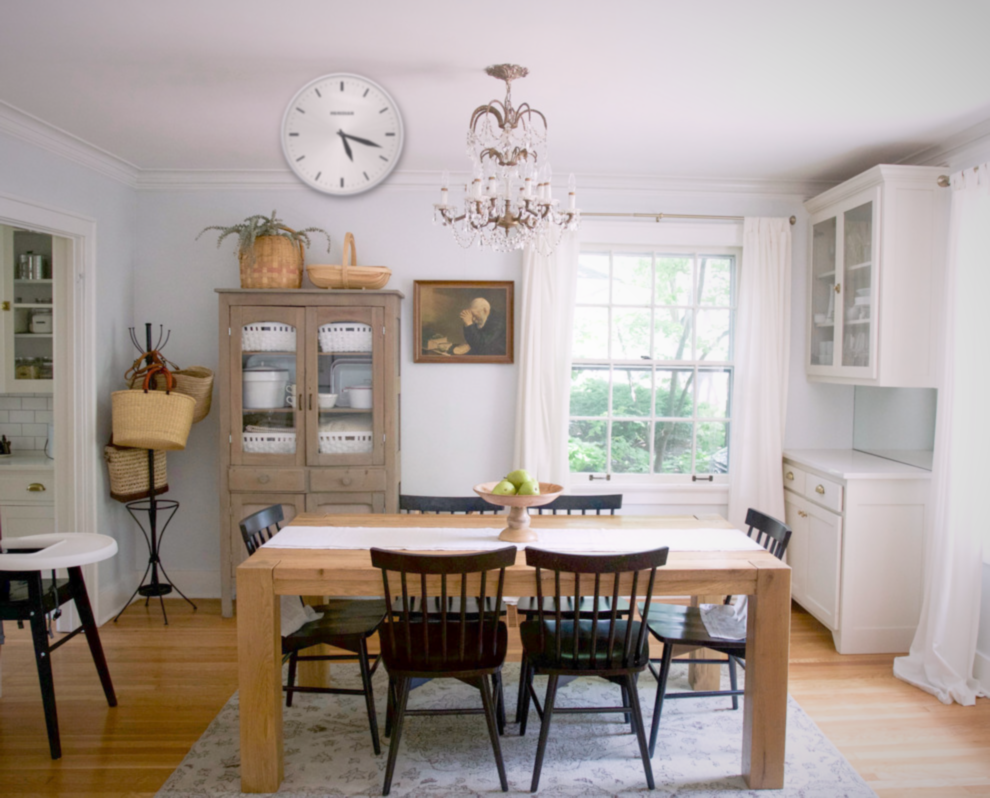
5.18
